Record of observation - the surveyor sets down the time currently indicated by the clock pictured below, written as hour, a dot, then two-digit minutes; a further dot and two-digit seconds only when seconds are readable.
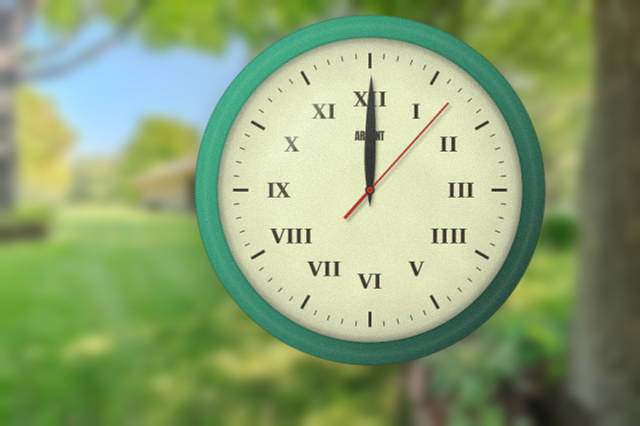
12.00.07
